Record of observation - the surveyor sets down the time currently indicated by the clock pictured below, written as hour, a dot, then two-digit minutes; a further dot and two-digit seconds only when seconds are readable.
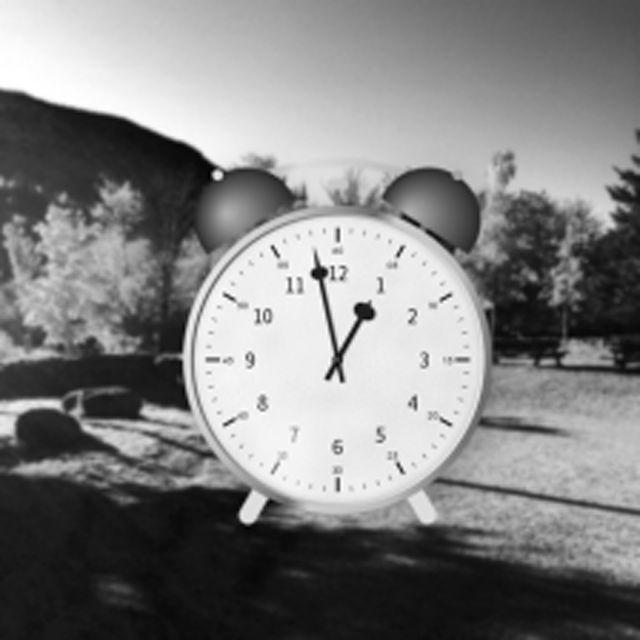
12.58
